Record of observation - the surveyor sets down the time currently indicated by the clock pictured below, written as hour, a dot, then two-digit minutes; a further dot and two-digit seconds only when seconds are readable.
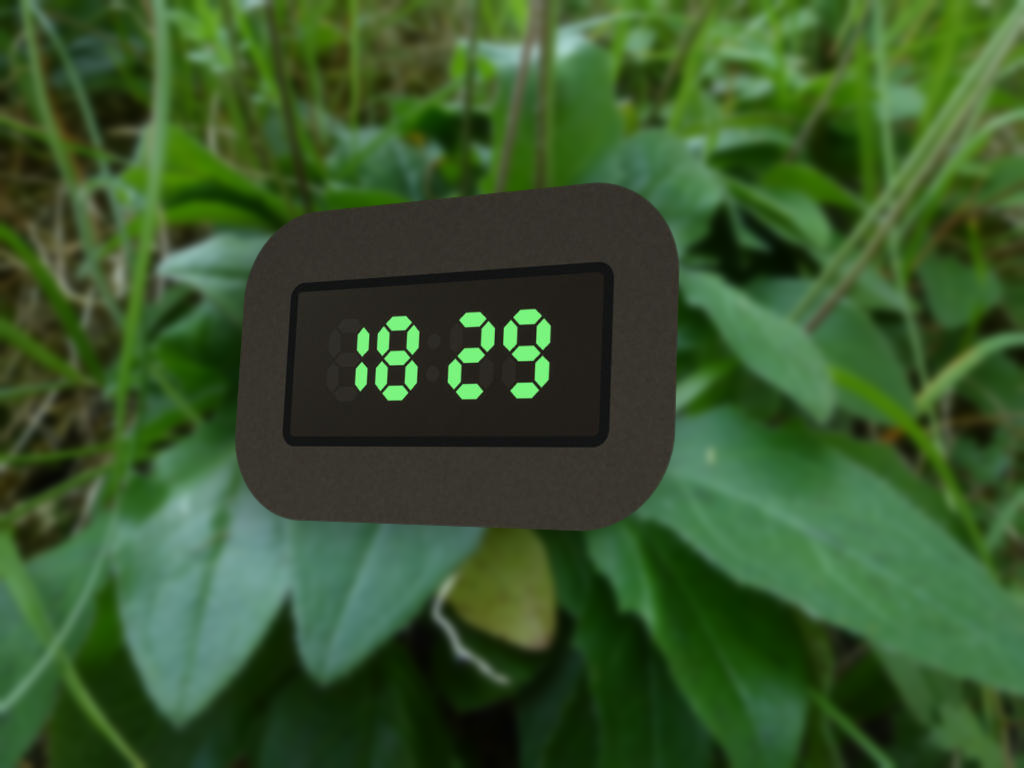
18.29
